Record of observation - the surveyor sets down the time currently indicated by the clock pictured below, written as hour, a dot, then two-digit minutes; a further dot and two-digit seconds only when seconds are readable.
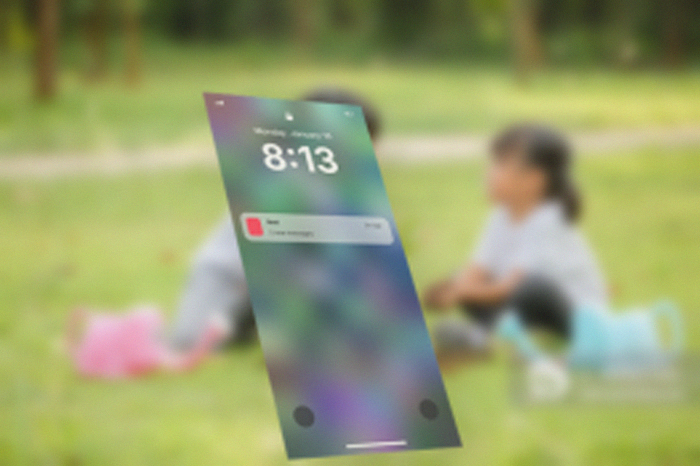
8.13
